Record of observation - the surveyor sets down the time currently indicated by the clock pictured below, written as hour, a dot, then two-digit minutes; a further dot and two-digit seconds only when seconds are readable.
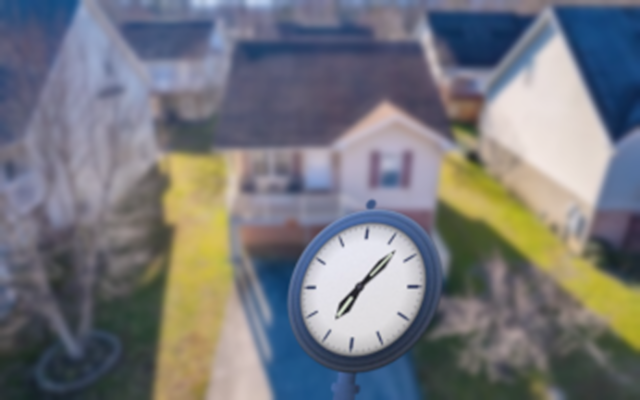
7.07
